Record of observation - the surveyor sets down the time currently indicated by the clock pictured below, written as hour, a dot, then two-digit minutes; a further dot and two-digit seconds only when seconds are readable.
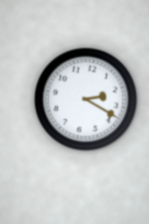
2.18
